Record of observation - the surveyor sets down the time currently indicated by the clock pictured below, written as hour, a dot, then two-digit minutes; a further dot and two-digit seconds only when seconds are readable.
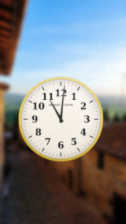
11.01
